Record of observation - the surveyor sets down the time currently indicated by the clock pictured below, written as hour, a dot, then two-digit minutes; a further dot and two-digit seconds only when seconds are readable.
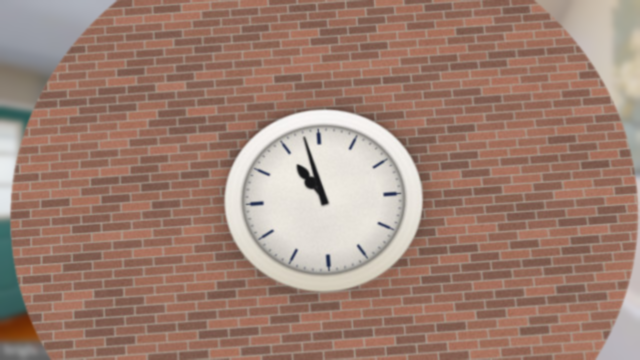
10.58
